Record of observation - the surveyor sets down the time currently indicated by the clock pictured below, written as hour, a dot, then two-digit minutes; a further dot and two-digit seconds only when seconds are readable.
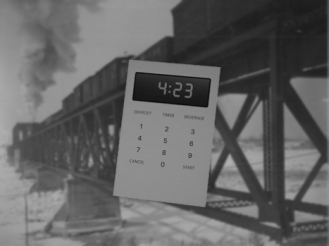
4.23
